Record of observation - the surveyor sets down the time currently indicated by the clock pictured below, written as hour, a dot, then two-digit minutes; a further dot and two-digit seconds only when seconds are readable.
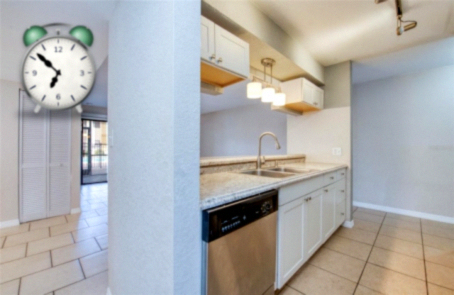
6.52
